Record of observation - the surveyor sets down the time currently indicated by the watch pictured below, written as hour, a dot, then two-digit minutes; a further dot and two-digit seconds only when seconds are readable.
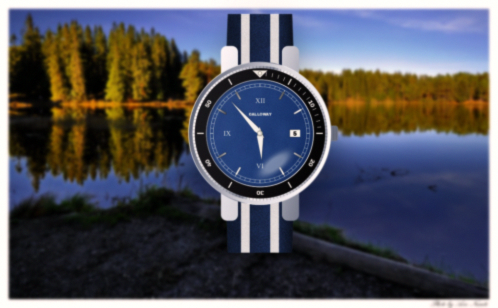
5.53
